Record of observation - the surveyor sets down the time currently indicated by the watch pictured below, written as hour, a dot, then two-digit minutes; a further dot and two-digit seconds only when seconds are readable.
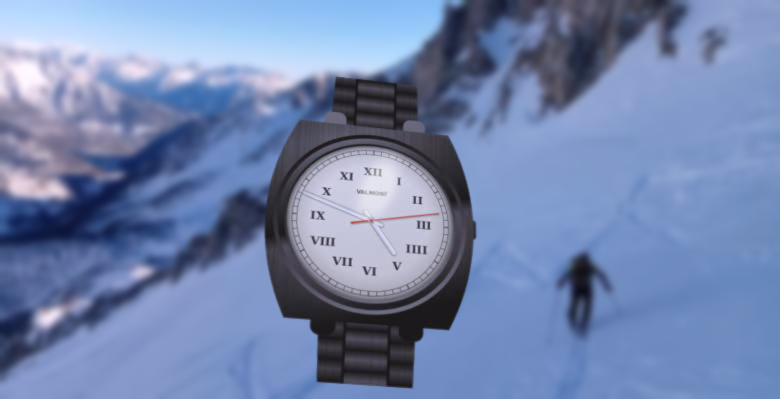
4.48.13
